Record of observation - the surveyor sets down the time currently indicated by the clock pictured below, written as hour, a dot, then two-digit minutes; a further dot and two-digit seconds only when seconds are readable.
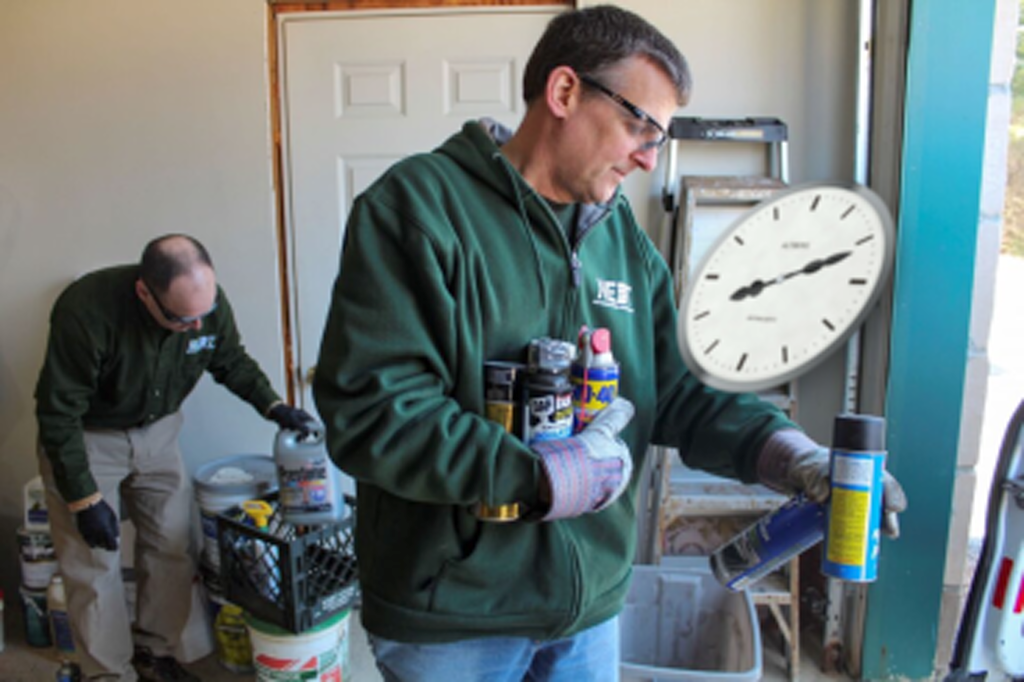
8.11
